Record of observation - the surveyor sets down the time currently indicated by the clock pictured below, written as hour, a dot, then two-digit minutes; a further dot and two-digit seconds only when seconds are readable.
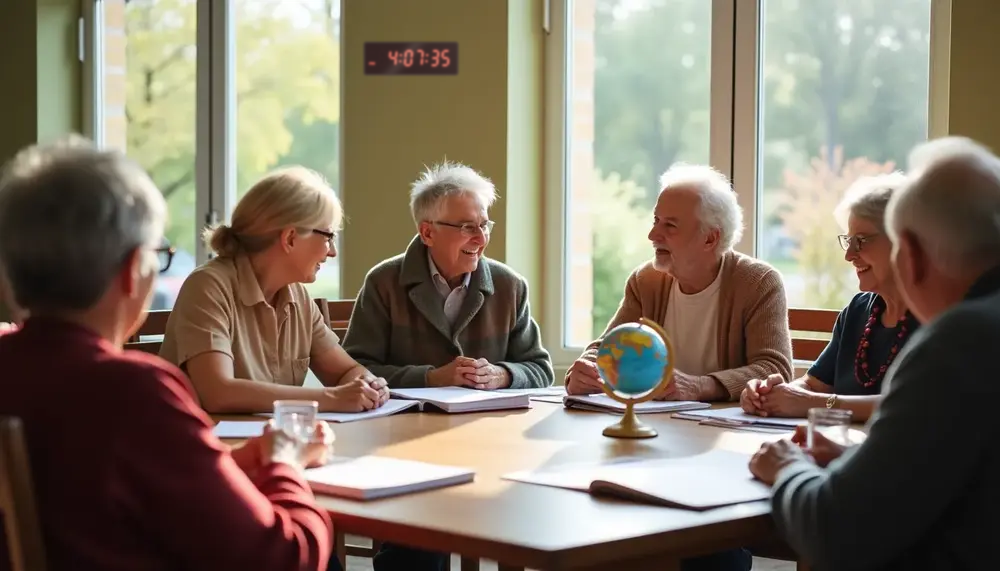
4.07.35
